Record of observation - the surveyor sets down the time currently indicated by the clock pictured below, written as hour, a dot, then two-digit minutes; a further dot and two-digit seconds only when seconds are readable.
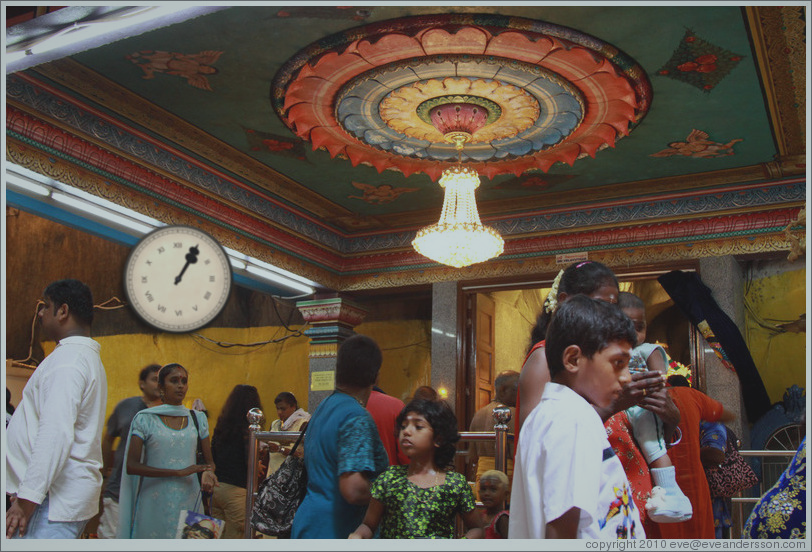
1.05
